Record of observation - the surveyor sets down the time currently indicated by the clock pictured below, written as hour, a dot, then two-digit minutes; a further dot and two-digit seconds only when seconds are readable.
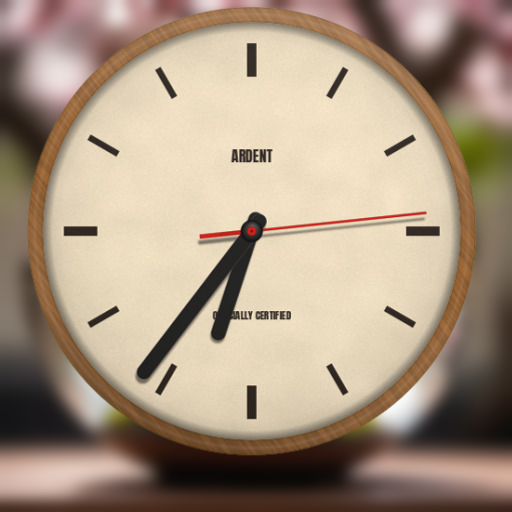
6.36.14
